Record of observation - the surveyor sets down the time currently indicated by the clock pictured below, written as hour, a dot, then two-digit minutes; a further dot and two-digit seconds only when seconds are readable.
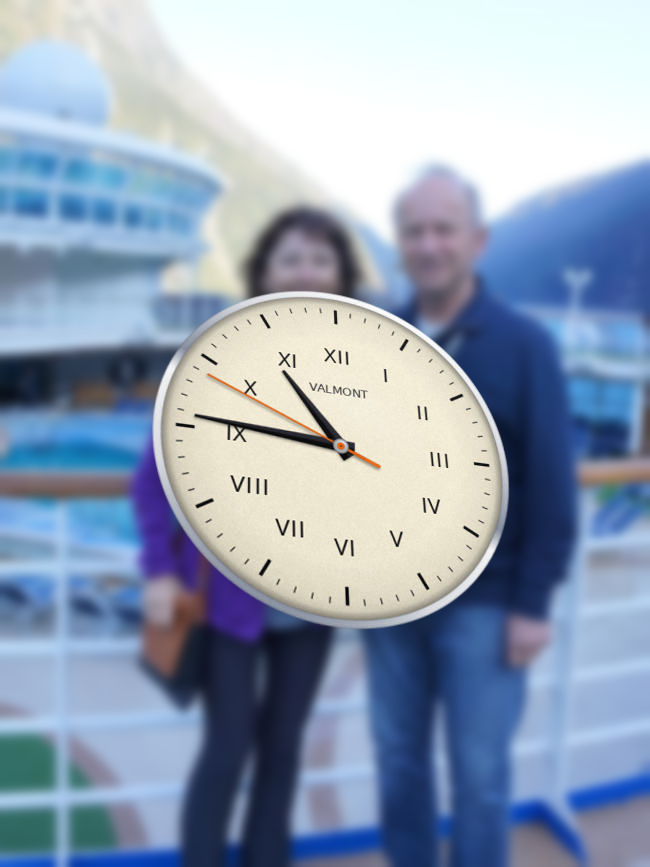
10.45.49
